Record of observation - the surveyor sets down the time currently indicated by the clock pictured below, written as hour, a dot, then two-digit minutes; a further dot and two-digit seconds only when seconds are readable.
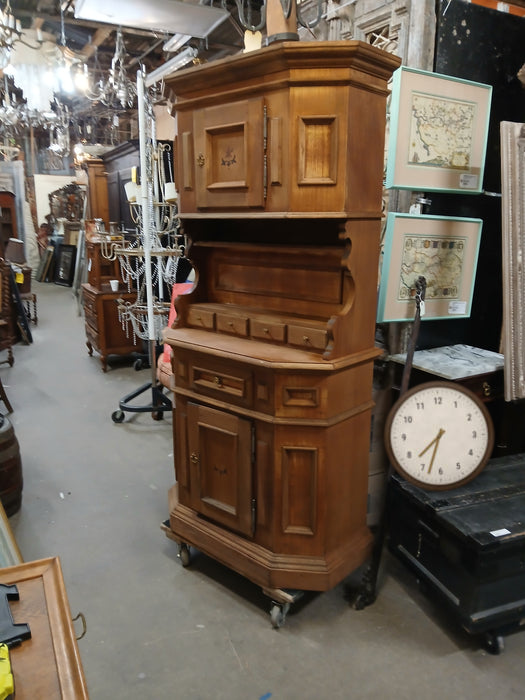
7.33
